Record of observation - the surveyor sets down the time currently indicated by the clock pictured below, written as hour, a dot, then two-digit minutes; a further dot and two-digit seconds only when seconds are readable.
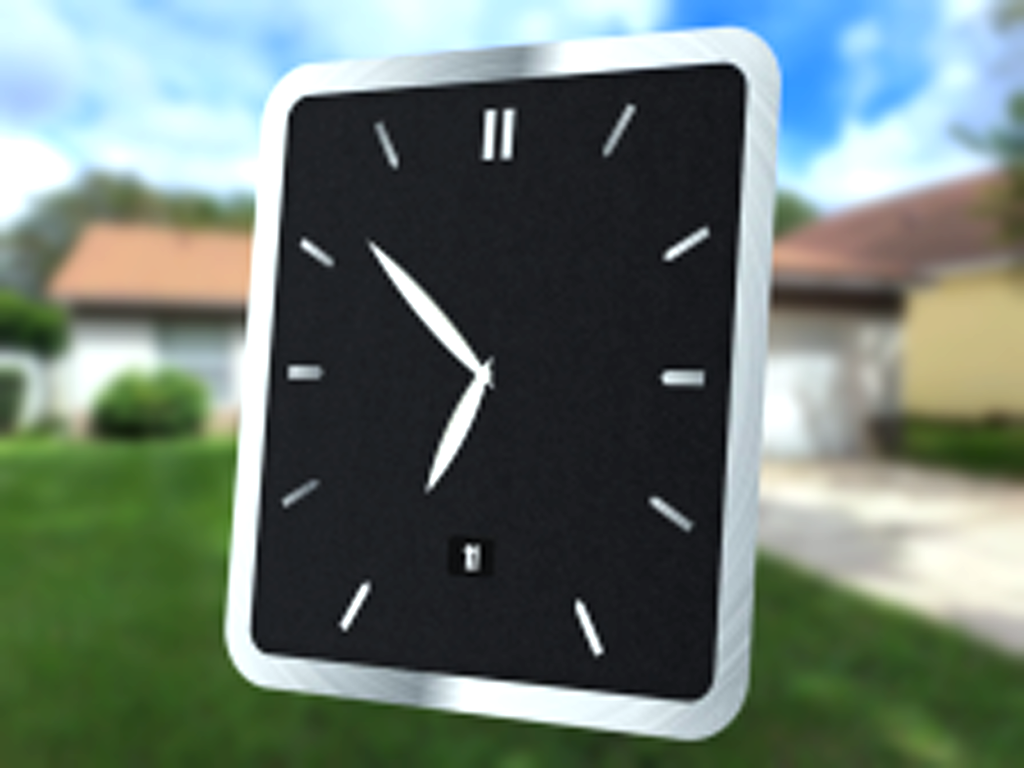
6.52
